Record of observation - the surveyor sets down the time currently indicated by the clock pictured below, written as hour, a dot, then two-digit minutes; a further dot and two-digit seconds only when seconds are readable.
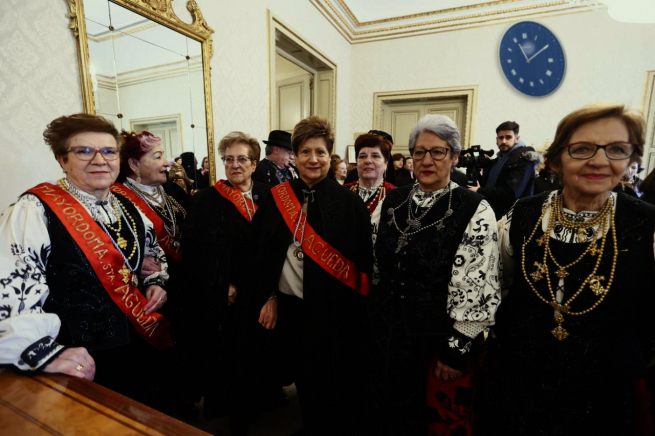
11.10
